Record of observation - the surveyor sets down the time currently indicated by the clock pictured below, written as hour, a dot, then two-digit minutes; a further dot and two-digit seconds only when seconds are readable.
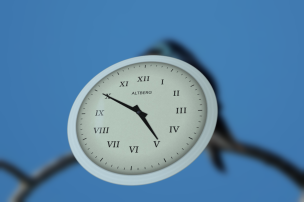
4.50
